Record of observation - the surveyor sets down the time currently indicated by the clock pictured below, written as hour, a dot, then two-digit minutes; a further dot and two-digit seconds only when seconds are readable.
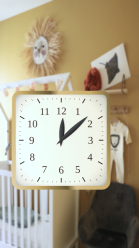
12.08
